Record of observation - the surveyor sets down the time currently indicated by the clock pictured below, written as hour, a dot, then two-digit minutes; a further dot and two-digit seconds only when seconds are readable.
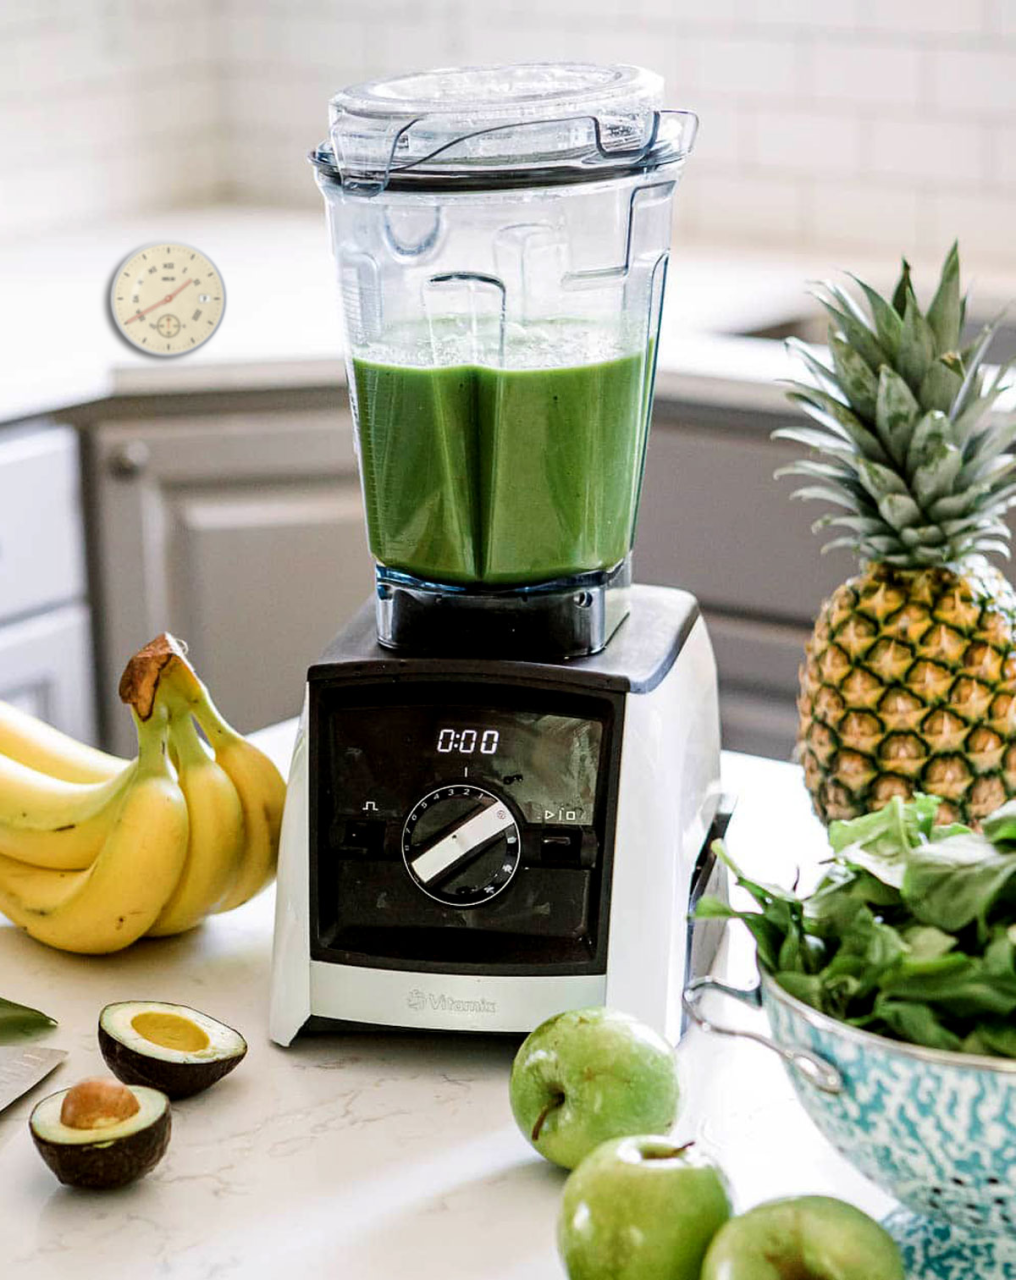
1.40
